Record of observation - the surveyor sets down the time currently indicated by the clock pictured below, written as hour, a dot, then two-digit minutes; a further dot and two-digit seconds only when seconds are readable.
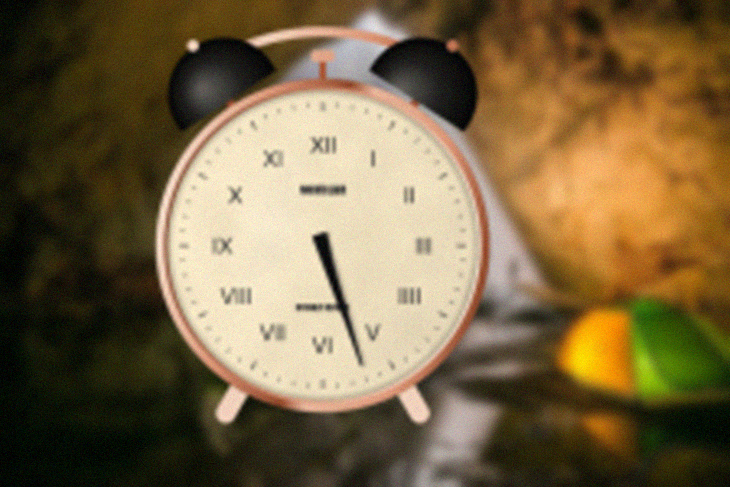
5.27
